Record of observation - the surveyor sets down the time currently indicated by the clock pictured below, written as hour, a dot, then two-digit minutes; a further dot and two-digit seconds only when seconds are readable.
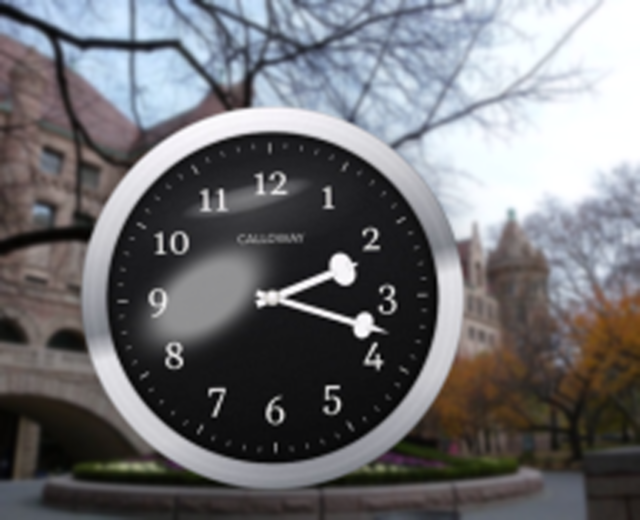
2.18
